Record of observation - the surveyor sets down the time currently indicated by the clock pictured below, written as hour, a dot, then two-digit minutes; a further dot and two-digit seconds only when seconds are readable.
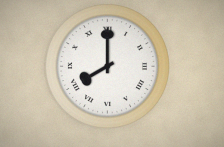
8.00
